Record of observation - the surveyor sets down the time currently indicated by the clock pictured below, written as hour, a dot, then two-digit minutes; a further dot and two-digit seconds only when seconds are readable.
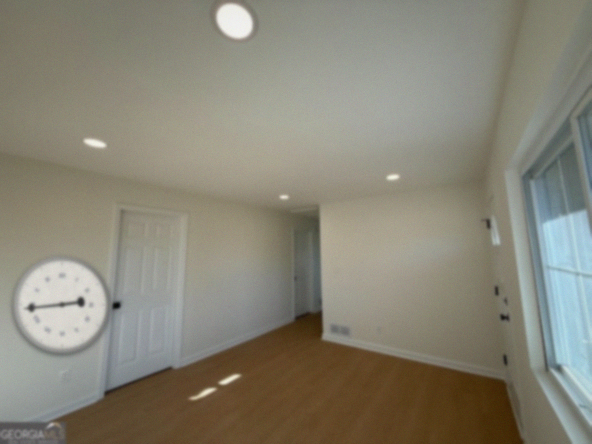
2.44
